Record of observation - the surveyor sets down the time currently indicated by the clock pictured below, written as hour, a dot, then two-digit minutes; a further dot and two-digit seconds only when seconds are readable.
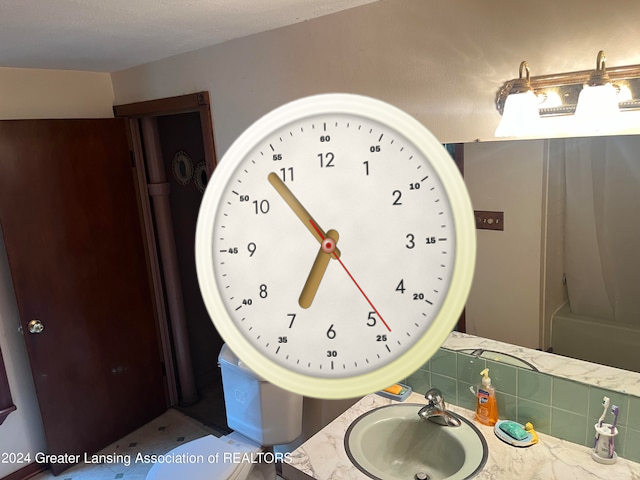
6.53.24
